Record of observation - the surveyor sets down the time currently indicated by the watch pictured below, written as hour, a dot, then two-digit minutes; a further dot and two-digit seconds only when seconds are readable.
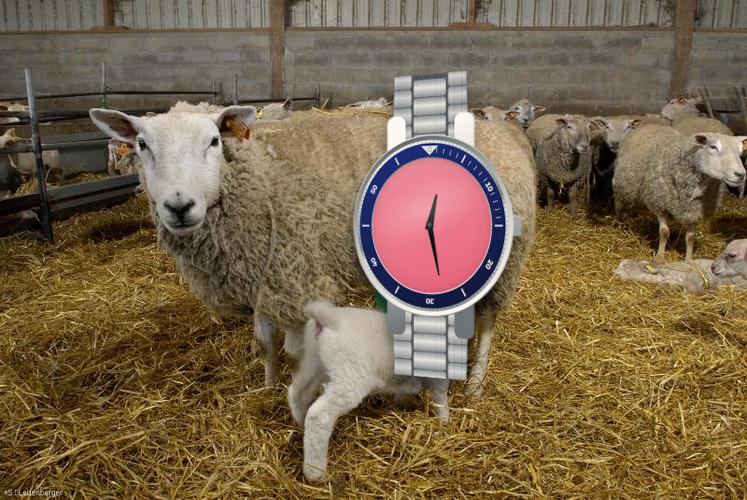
12.28
